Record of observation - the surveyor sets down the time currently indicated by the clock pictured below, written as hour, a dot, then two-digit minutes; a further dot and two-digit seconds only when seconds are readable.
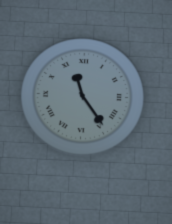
11.24
